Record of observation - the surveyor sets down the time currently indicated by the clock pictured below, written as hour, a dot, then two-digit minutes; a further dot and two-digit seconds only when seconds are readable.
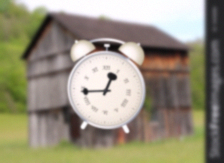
12.44
